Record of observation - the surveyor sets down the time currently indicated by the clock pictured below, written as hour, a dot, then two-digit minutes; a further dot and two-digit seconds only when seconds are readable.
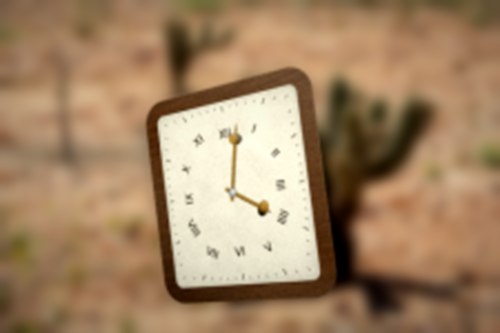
4.02
